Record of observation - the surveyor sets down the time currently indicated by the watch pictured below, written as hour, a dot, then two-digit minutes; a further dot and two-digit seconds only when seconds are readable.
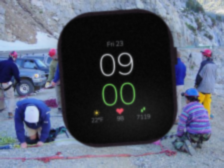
9.00
